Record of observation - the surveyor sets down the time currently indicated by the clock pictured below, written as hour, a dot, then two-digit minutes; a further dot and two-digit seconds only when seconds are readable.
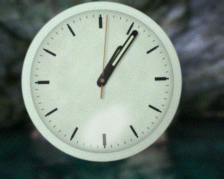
1.06.01
